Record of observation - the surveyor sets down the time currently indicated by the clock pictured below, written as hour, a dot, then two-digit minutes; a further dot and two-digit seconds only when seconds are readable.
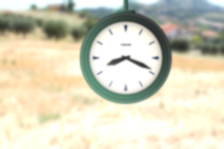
8.19
